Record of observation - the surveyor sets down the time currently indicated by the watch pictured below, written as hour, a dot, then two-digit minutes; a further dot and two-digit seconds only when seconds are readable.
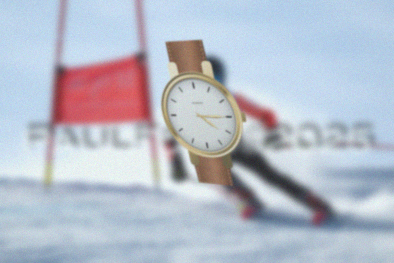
4.15
